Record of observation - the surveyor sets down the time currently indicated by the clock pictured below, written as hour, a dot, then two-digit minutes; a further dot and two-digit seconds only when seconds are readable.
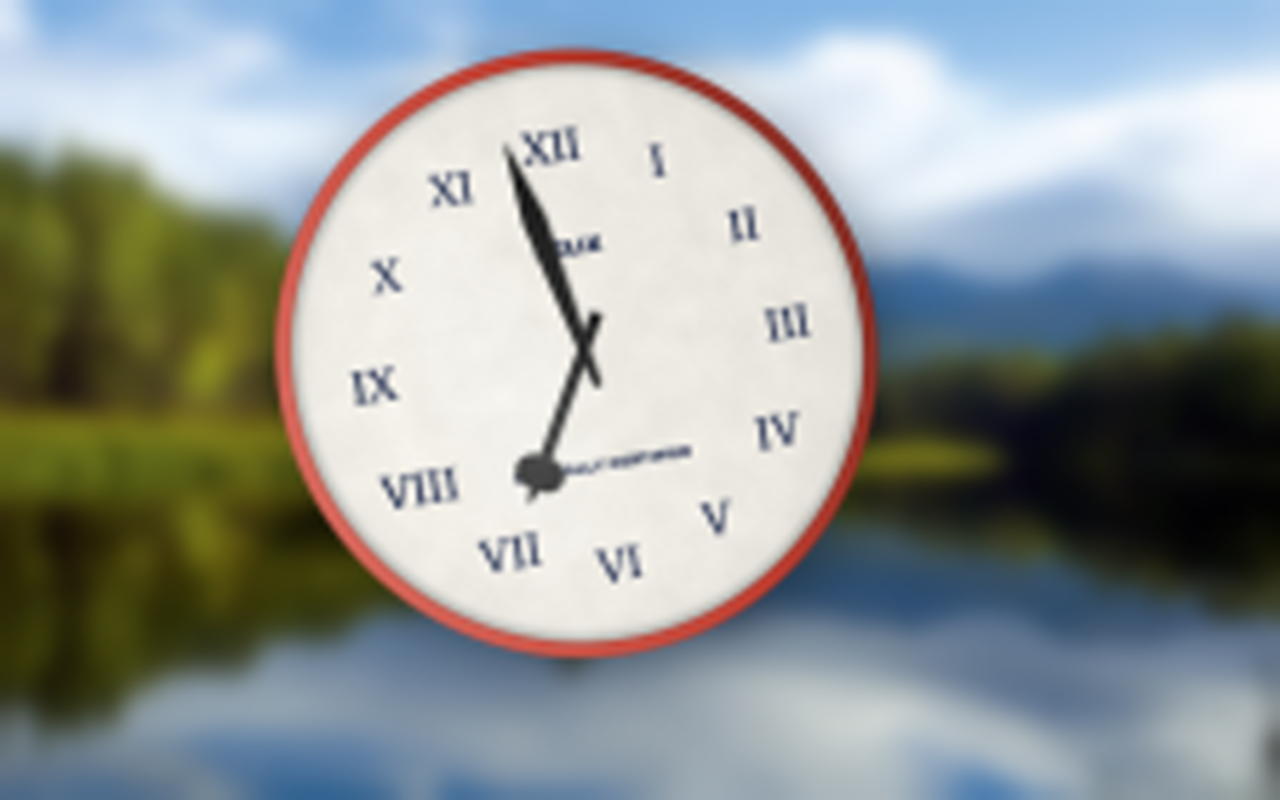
6.58
